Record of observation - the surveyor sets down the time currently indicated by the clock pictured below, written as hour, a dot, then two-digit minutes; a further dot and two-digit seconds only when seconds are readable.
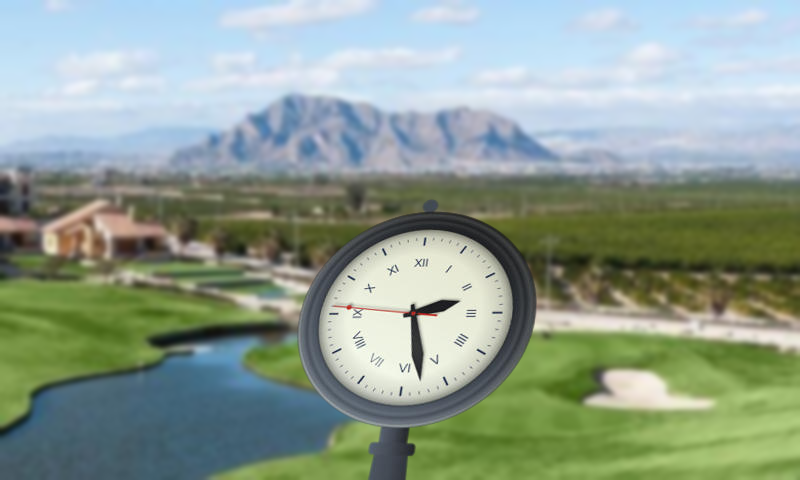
2.27.46
